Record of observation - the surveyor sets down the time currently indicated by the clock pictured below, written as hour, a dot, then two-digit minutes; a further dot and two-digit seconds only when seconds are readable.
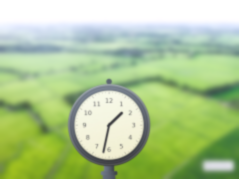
1.32
